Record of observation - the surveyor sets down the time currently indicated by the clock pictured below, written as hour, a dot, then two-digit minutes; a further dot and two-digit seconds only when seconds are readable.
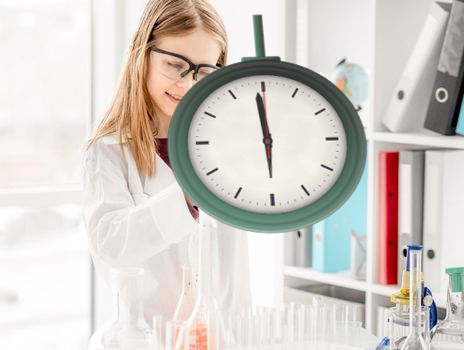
5.59.00
